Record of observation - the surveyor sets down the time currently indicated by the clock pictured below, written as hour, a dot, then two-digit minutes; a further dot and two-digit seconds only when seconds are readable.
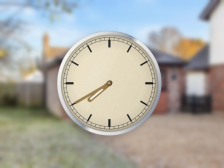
7.40
